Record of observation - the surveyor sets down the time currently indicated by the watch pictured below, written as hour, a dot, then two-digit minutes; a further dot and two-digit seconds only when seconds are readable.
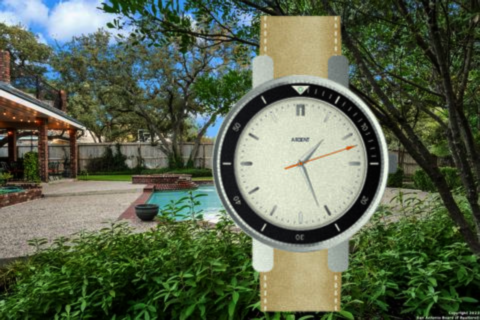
1.26.12
